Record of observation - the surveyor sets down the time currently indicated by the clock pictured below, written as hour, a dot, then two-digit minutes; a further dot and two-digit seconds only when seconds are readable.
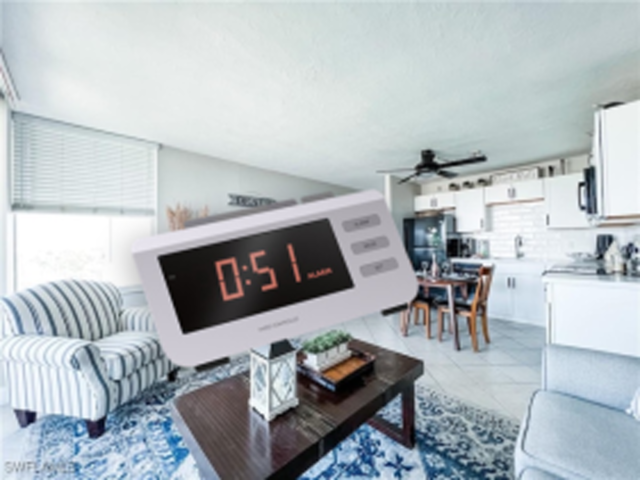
0.51
